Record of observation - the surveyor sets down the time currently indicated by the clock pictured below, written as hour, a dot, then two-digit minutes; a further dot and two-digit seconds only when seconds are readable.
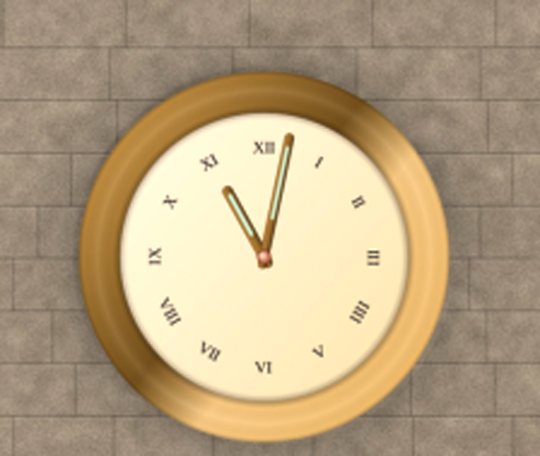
11.02
